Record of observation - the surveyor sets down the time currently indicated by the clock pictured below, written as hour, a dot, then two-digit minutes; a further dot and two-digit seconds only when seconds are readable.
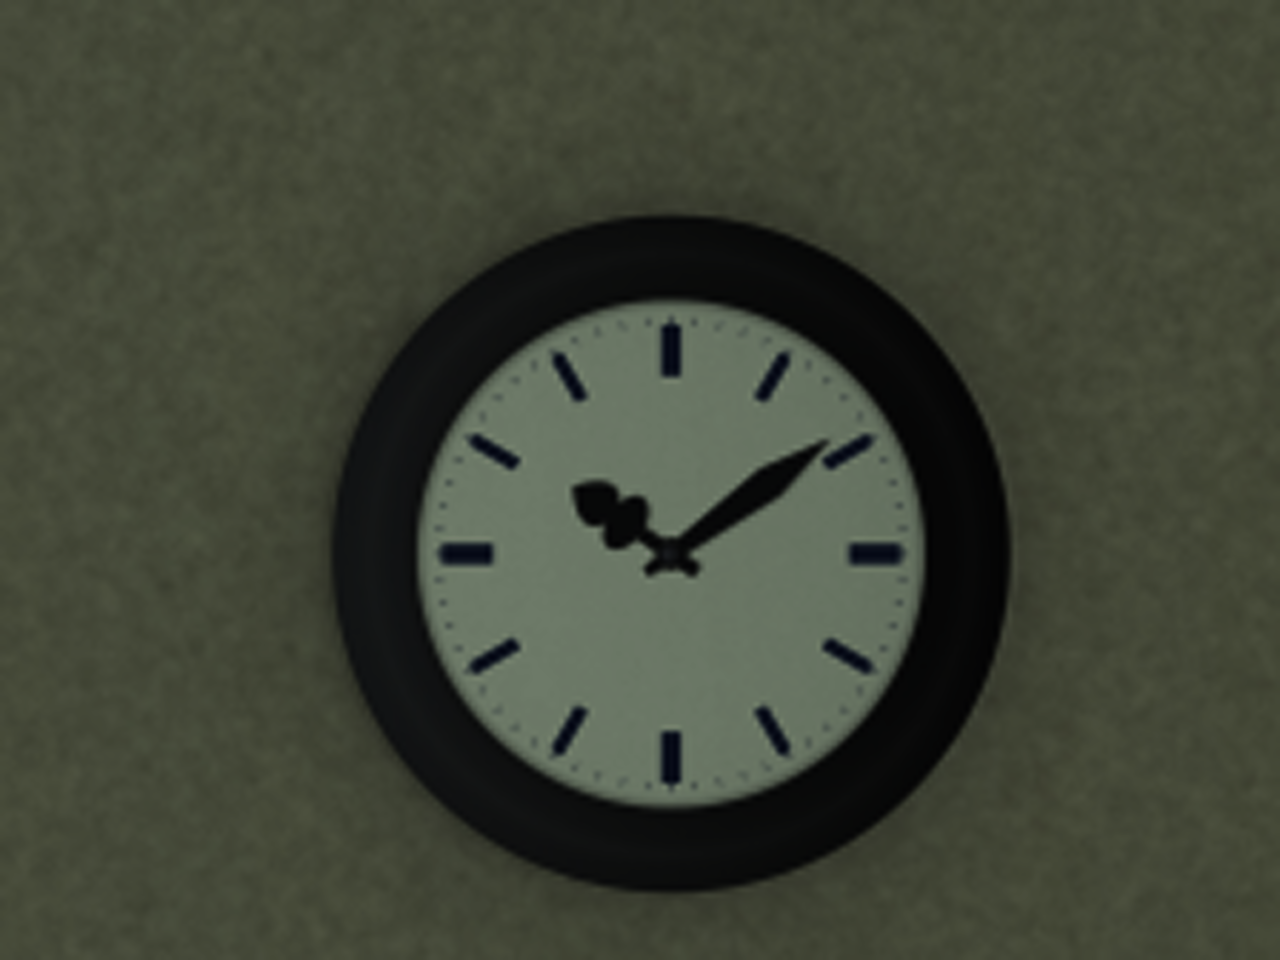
10.09
